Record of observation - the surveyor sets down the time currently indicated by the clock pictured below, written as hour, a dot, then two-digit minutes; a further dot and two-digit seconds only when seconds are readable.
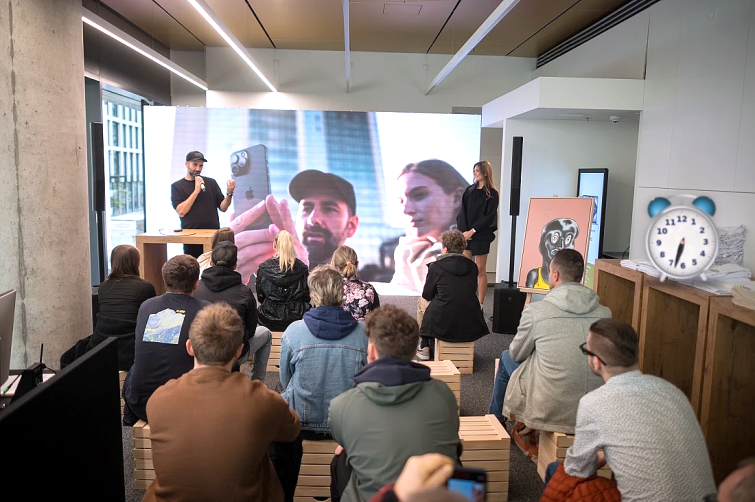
6.33
